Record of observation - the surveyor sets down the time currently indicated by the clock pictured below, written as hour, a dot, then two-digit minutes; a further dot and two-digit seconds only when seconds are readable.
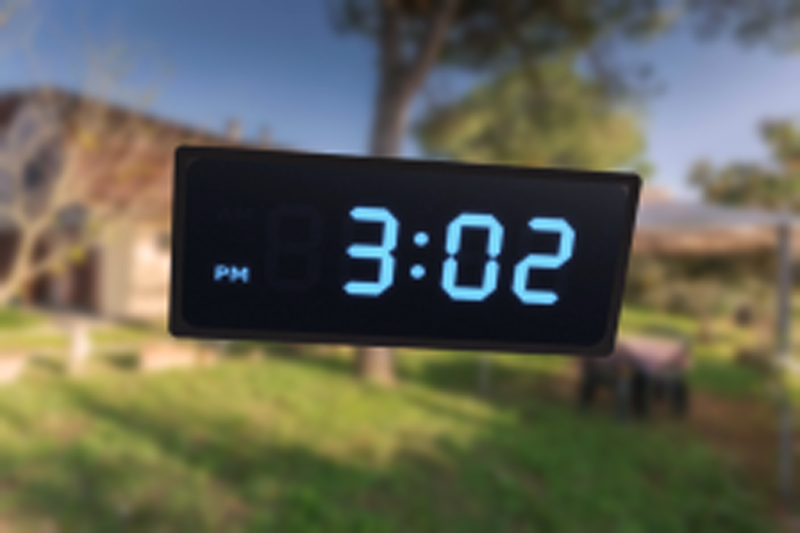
3.02
